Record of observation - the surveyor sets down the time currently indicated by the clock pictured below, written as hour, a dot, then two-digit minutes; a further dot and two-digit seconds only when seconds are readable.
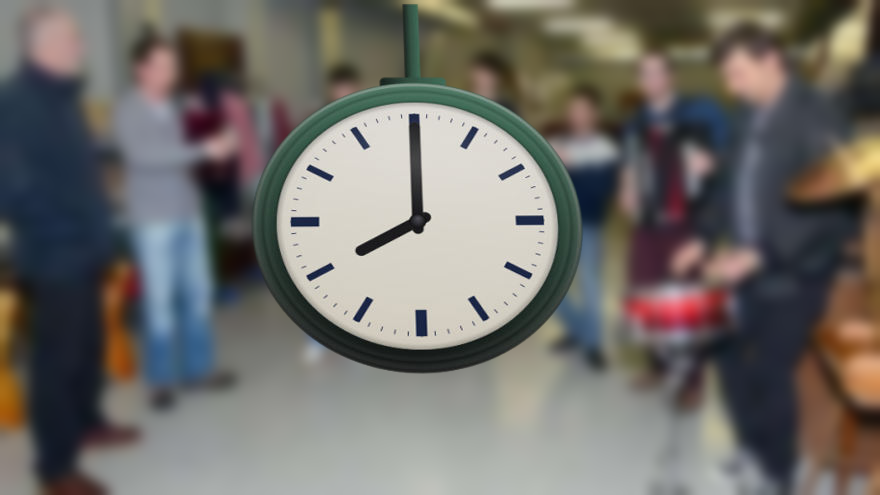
8.00
